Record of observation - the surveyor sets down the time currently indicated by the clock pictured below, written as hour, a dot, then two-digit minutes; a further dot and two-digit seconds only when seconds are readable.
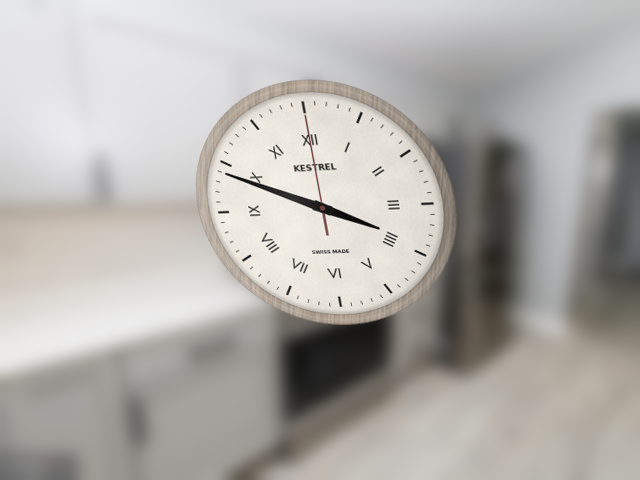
3.49.00
